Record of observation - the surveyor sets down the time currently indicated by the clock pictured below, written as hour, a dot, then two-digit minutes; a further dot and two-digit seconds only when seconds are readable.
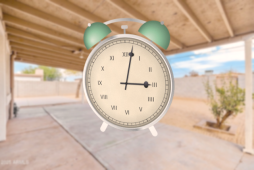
3.02
